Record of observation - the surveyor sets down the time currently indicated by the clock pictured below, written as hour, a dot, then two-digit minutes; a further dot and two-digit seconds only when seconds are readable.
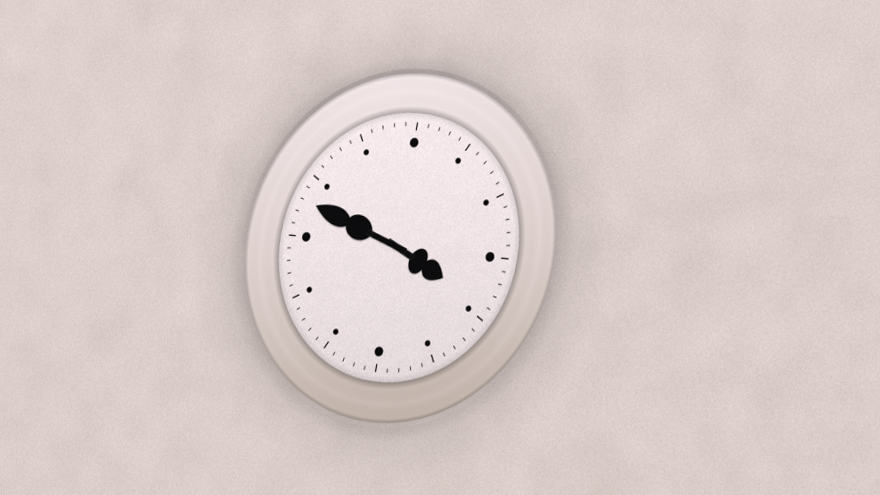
3.48
